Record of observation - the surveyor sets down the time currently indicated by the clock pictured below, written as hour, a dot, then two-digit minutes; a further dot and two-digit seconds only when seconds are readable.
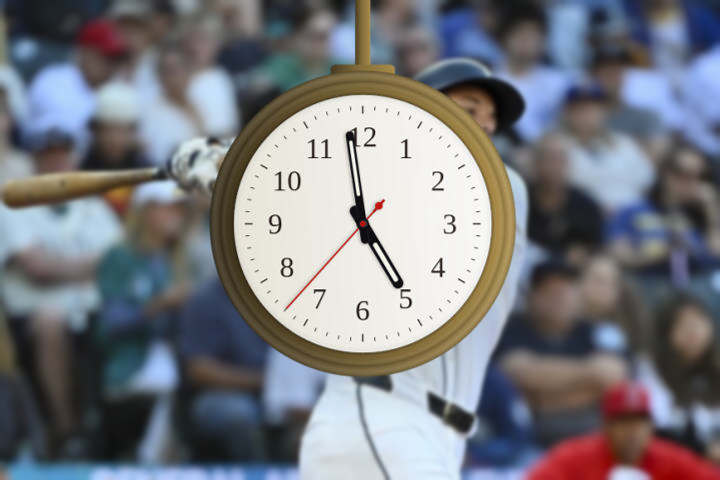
4.58.37
